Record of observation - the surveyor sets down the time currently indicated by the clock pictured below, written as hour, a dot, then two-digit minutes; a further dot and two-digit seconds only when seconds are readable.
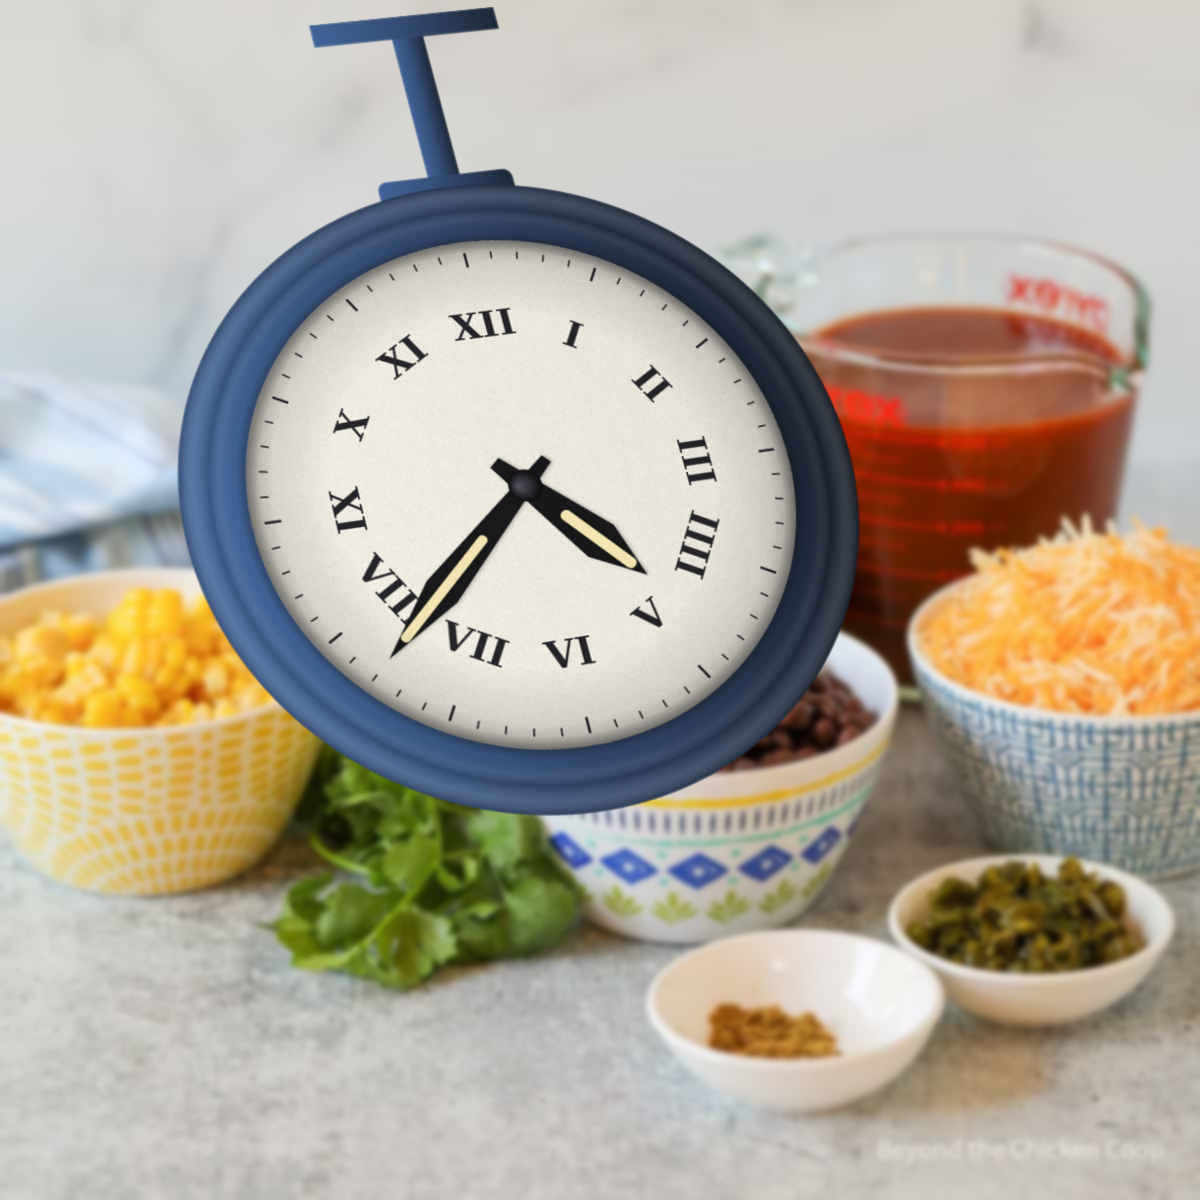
4.38
